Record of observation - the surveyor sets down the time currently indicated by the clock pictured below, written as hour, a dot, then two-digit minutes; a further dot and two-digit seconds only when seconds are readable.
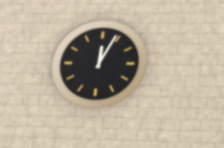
12.04
